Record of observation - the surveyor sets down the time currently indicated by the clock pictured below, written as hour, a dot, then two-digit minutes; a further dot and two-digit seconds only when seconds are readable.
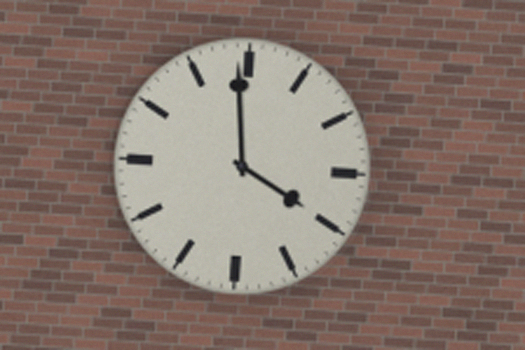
3.59
